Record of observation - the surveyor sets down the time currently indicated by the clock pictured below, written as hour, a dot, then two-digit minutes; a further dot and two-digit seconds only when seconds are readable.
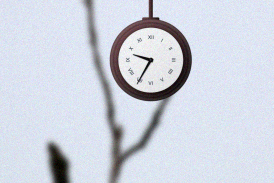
9.35
